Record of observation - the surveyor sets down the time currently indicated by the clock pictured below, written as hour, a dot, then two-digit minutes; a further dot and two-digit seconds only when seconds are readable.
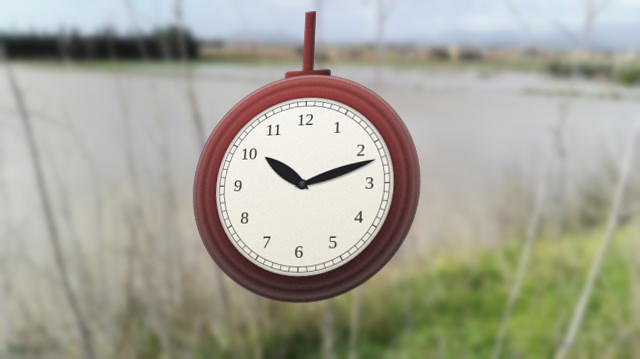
10.12
